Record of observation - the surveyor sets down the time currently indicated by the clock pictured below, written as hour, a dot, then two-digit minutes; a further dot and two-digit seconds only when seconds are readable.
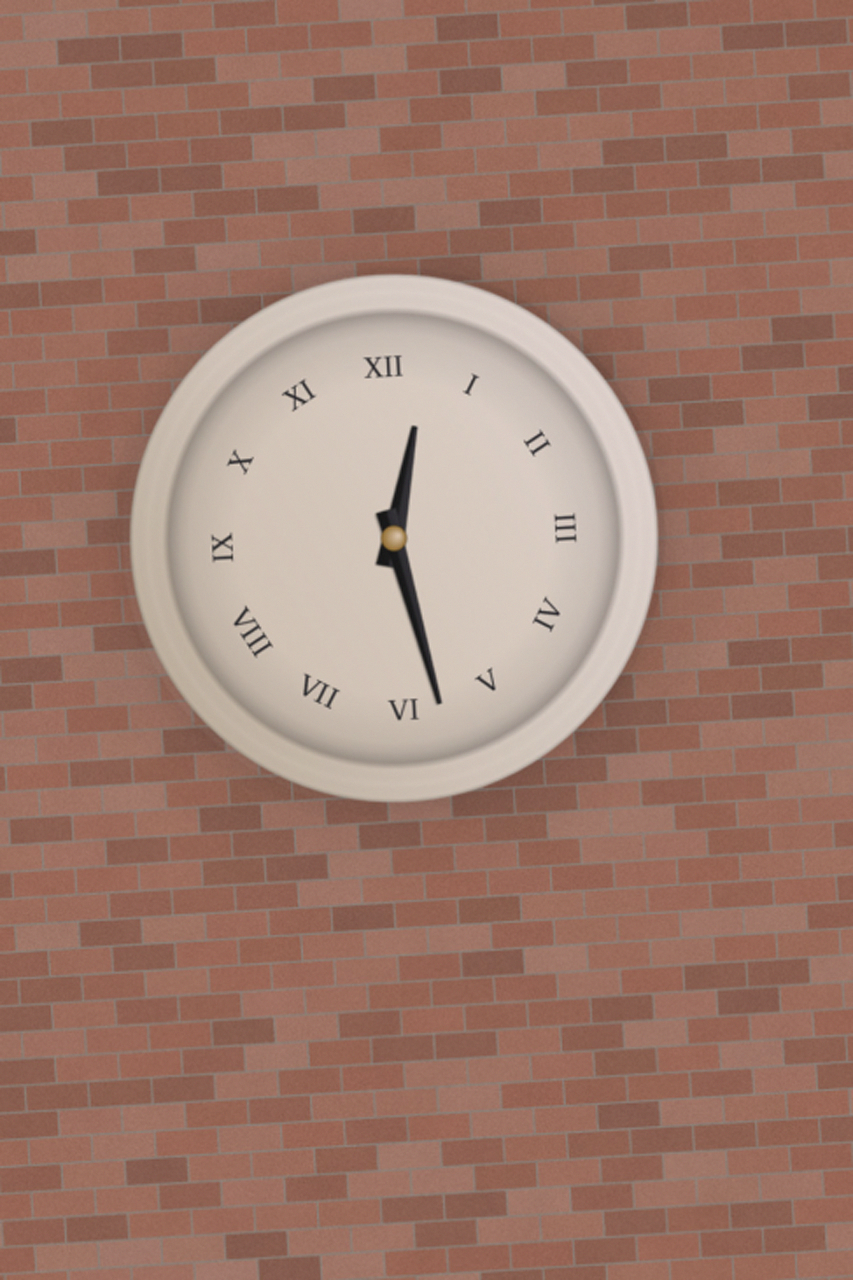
12.28
